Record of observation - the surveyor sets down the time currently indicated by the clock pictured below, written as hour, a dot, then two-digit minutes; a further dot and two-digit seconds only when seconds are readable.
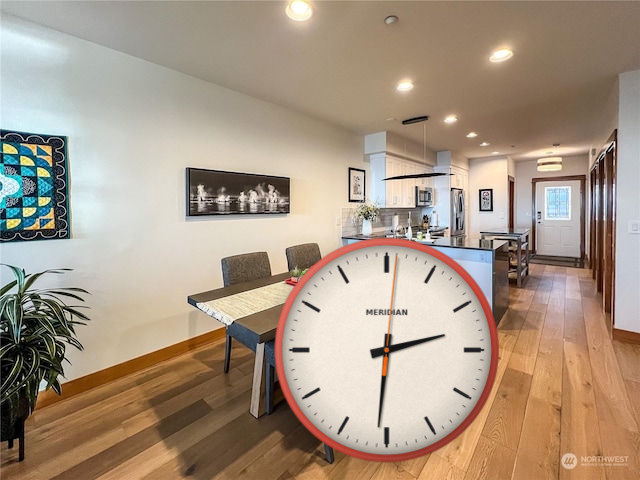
2.31.01
